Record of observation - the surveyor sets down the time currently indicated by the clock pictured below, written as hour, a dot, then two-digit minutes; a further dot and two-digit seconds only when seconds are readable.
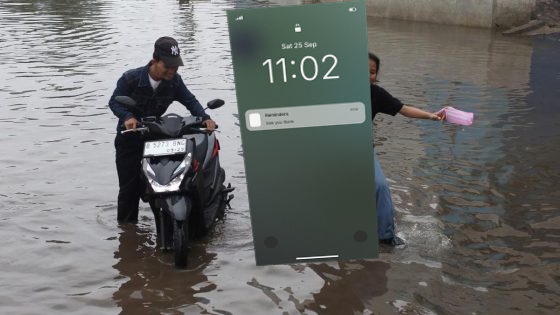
11.02
